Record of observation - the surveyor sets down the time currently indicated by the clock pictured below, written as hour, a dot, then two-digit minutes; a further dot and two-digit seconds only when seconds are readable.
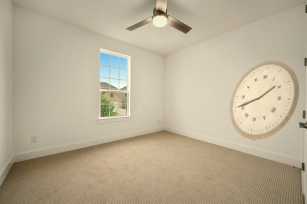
1.41
